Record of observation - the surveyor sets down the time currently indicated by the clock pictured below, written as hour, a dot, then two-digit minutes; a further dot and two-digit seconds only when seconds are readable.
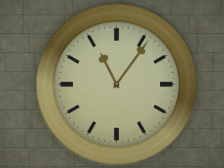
11.06
